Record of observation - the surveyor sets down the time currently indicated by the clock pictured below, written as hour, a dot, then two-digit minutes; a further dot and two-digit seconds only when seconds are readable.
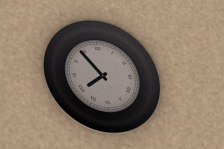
7.54
